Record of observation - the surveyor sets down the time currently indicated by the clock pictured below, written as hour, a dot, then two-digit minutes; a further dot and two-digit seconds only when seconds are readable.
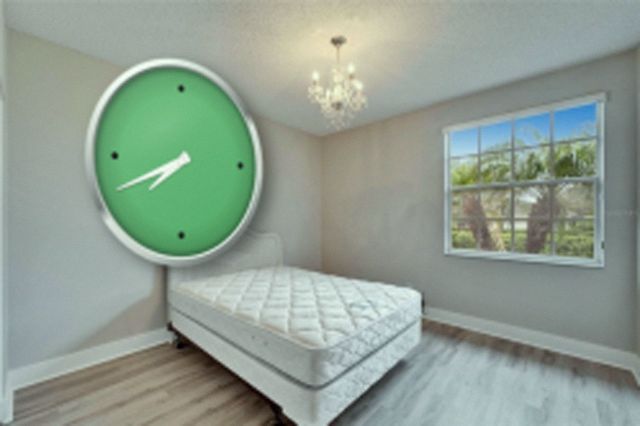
7.41
